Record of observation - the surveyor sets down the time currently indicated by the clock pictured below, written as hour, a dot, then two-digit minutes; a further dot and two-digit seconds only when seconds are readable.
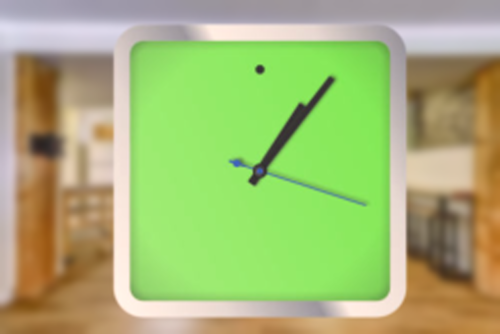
1.06.18
